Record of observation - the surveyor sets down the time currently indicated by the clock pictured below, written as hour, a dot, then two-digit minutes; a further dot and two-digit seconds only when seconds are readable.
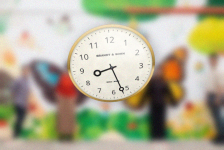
8.27
